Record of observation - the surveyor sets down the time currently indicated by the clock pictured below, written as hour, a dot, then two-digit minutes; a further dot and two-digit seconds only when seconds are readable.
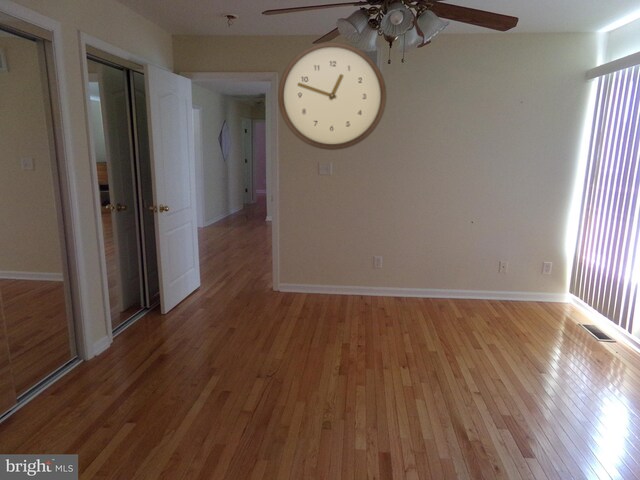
12.48
